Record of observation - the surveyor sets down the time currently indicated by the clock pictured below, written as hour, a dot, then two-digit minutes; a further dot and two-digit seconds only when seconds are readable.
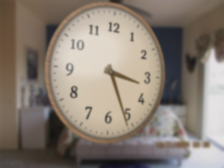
3.26
